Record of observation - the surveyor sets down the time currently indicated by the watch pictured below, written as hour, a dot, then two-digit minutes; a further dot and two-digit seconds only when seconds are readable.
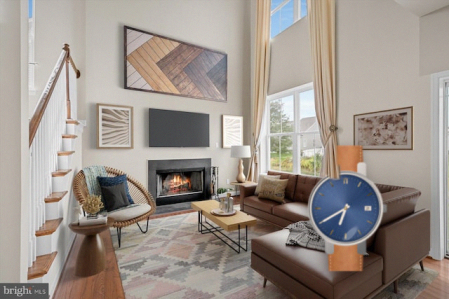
6.40
